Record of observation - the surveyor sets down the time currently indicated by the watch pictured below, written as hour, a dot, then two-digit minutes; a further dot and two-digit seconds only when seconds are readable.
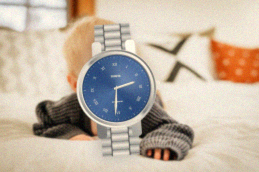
2.31
